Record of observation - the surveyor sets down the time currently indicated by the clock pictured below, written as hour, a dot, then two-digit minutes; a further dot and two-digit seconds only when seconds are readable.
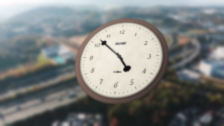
4.52
